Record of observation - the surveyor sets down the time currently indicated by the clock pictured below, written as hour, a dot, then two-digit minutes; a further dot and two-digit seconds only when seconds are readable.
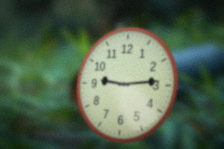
9.14
